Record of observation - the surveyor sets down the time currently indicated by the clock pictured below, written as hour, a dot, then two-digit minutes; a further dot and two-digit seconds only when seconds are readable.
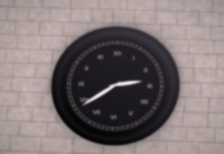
2.39
